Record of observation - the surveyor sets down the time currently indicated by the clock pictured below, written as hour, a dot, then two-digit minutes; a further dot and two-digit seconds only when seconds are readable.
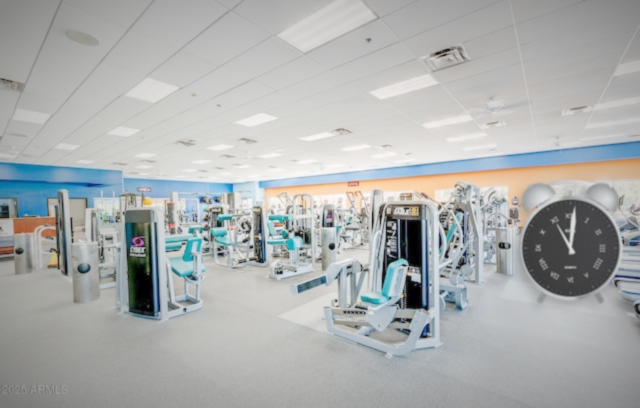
11.01
